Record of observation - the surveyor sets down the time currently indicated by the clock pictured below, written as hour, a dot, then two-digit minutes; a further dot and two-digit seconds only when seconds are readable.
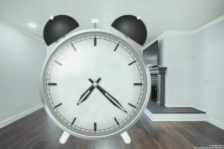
7.22
